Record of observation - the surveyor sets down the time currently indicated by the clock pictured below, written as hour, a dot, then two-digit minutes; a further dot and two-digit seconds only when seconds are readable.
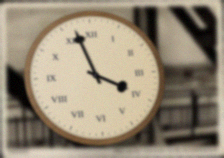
3.57
